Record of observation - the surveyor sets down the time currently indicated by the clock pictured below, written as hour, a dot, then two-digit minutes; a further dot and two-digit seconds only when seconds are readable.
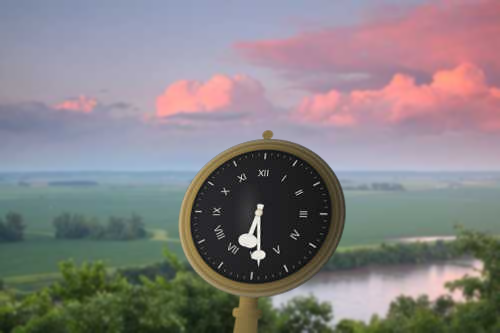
6.29
